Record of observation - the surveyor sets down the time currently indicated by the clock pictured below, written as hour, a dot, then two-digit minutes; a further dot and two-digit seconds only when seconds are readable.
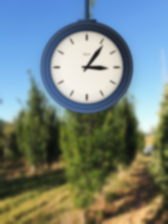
3.06
